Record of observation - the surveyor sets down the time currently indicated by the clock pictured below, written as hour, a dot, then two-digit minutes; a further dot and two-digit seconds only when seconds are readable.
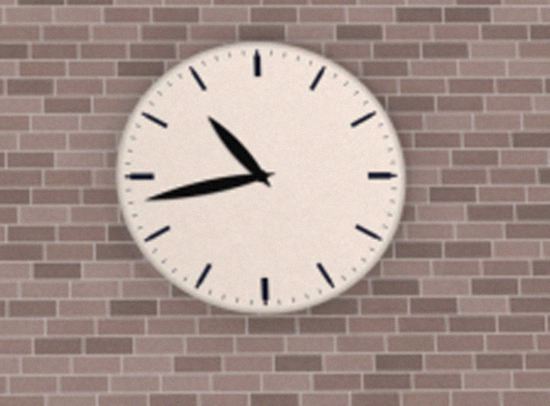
10.43
